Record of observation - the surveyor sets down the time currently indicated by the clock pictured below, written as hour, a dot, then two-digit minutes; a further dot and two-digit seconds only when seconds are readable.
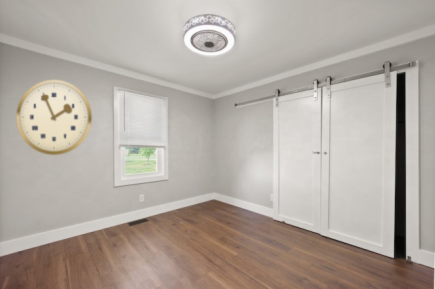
1.56
